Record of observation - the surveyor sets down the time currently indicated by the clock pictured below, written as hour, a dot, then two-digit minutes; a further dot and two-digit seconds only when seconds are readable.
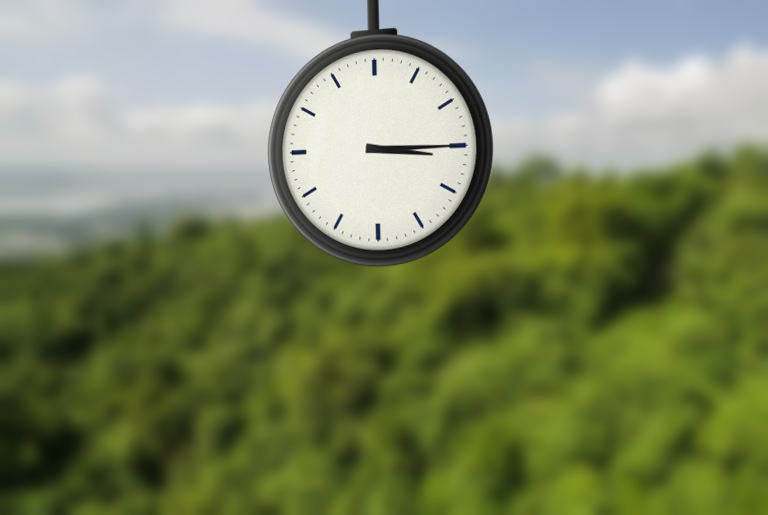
3.15
